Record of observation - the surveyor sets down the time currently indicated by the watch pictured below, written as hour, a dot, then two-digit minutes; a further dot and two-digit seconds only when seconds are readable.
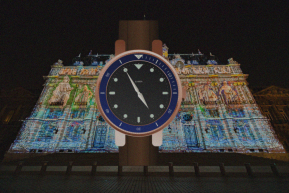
4.55
